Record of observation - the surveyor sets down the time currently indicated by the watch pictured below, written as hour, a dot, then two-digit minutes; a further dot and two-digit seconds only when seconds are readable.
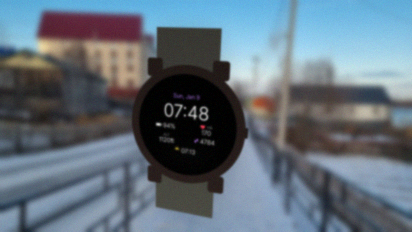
7.48
